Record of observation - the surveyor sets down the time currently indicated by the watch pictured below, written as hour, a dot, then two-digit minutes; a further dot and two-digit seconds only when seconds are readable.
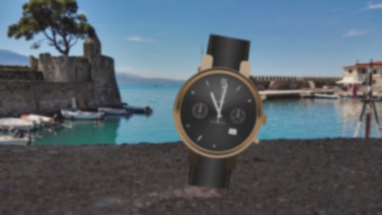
11.01
